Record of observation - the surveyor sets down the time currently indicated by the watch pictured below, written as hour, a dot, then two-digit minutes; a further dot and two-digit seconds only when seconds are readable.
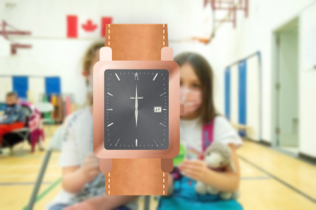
6.00
